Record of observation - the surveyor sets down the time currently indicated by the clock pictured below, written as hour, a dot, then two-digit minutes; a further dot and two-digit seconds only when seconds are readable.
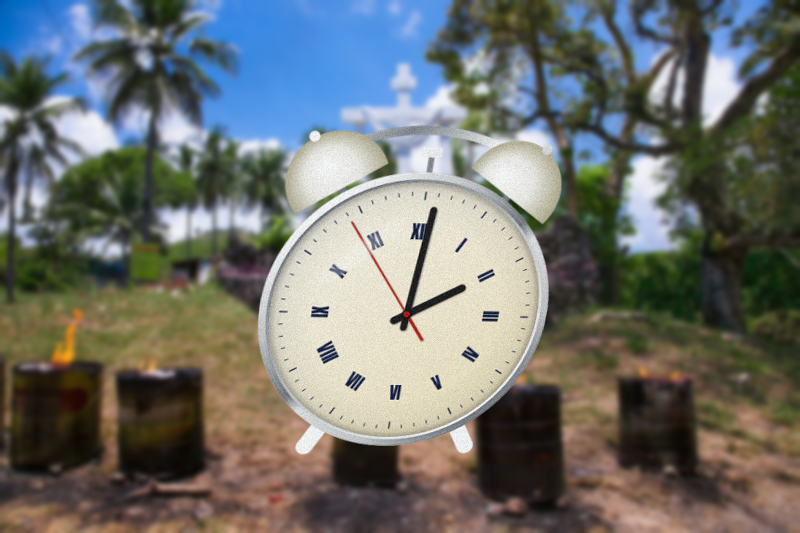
2.00.54
